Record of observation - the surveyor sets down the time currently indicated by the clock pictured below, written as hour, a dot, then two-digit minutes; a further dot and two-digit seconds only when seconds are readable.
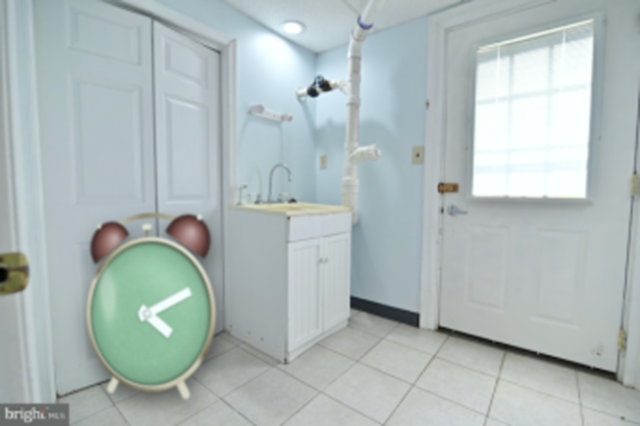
4.11
